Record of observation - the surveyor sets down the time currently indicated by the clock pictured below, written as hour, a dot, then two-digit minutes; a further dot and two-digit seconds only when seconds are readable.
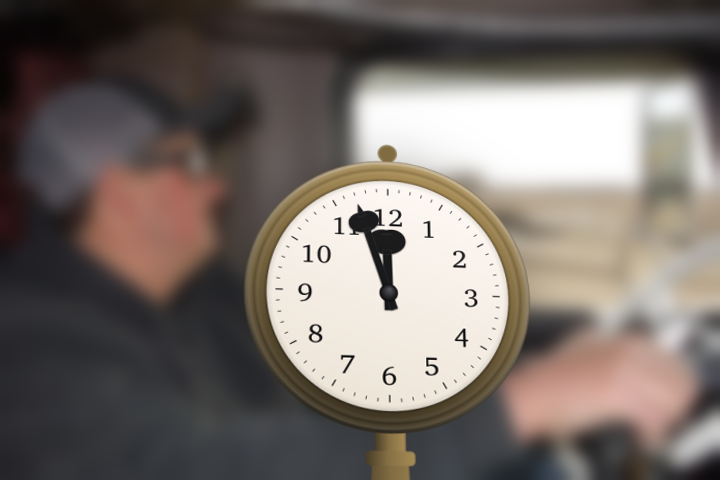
11.57
